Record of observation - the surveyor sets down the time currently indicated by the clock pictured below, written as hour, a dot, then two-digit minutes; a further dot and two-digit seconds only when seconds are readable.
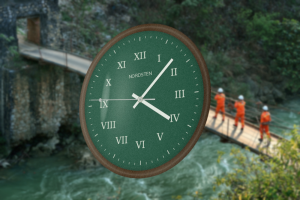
4.07.46
